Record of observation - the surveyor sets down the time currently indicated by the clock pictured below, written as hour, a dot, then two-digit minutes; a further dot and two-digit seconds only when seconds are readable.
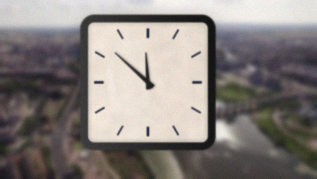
11.52
